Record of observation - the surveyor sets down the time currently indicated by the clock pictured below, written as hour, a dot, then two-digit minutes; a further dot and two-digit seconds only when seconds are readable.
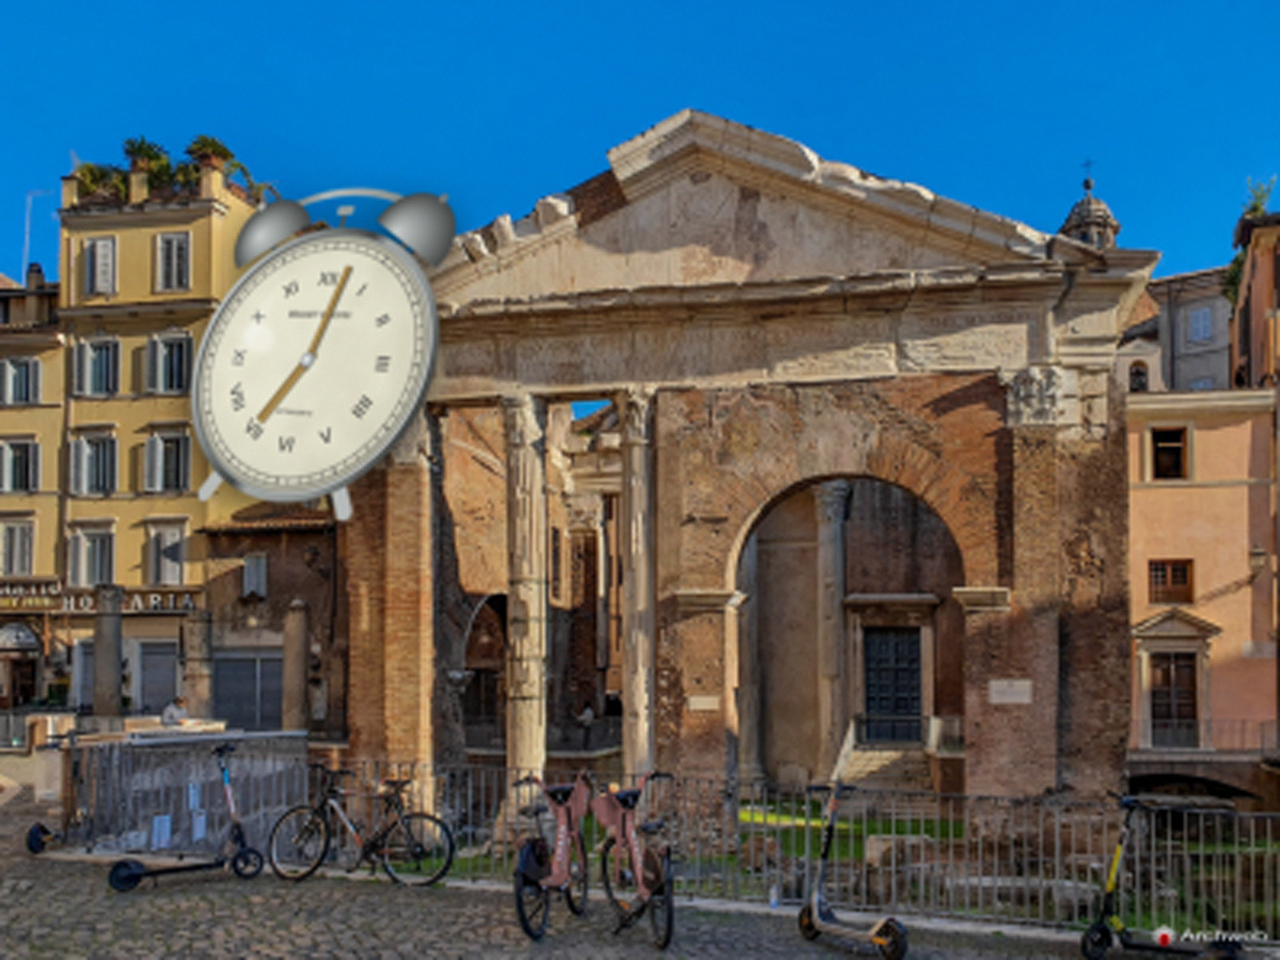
7.02
